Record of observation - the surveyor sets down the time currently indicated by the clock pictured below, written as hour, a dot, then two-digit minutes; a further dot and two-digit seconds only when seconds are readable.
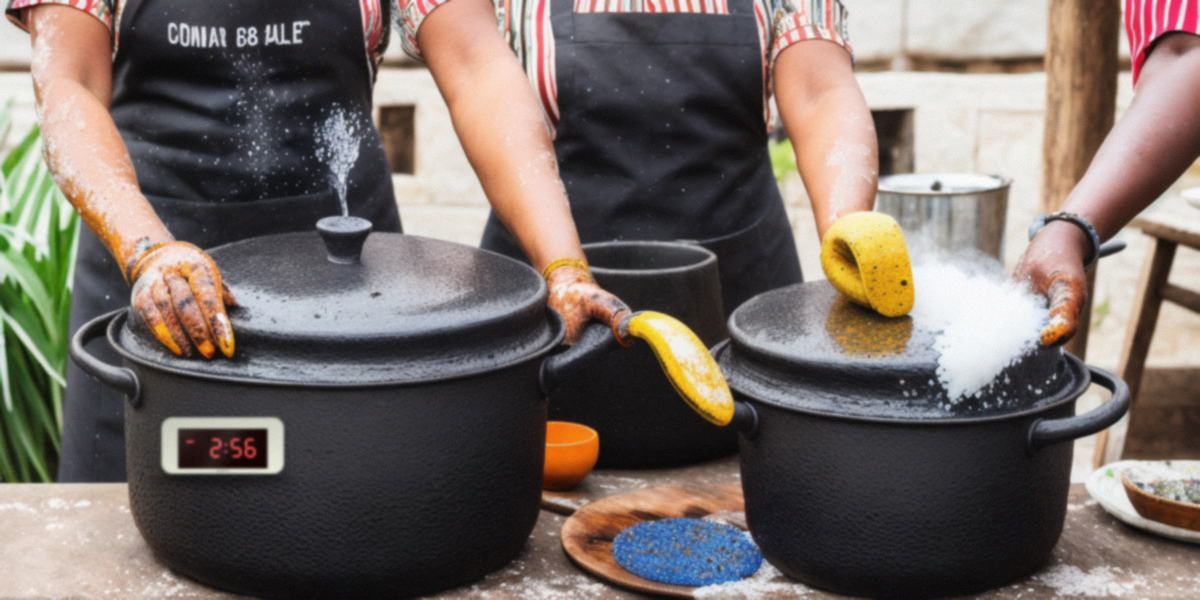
2.56
